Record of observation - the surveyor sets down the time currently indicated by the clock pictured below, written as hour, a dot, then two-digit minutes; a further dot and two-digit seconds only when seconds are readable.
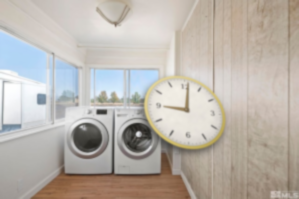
9.01
